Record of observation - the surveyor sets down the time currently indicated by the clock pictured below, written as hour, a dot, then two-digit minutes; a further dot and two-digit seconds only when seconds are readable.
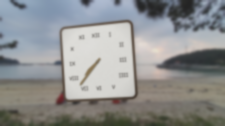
7.37
